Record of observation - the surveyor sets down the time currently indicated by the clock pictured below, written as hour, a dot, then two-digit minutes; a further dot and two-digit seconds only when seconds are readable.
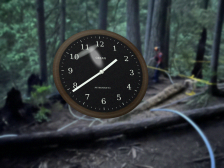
1.39
